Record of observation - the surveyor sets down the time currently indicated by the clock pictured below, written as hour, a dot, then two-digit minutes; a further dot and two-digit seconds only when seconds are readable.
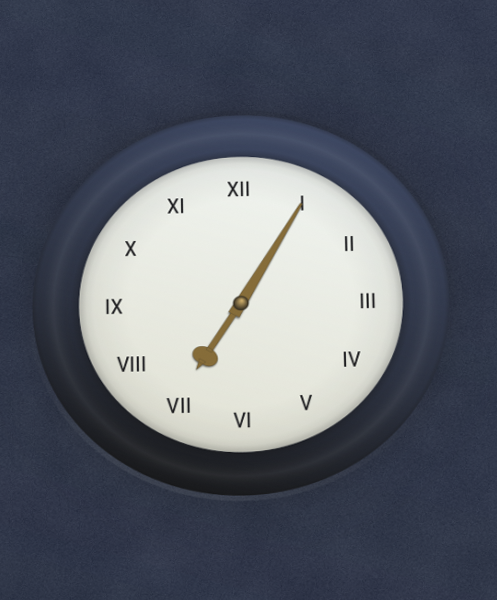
7.05
